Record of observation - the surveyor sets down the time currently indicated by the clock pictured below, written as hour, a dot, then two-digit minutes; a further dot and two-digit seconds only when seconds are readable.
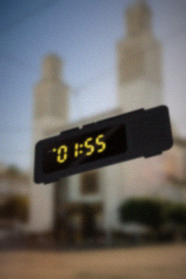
1.55
